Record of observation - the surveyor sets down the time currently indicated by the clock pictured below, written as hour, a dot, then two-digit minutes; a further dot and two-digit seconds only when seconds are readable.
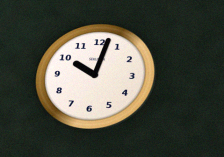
10.02
